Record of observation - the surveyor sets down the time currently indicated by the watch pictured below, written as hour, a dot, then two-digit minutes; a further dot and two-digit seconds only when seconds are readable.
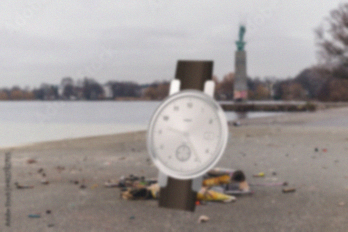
9.24
